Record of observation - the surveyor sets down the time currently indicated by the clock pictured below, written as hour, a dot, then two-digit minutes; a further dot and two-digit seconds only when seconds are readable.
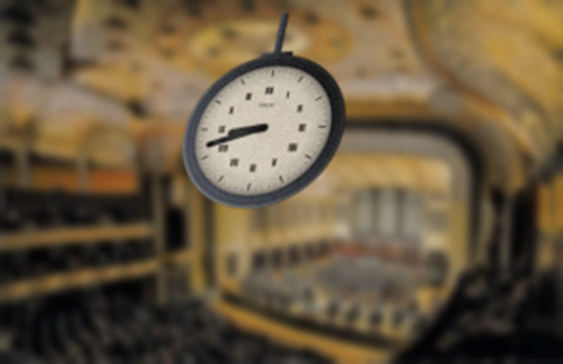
8.42
